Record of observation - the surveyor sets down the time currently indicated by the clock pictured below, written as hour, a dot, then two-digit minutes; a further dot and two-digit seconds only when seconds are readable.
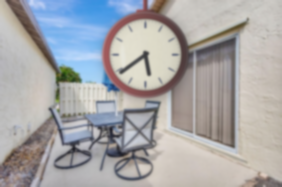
5.39
